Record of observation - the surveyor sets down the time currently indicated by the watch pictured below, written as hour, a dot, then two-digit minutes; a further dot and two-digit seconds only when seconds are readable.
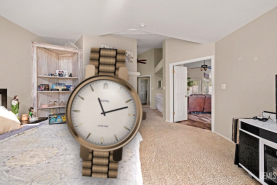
11.12
